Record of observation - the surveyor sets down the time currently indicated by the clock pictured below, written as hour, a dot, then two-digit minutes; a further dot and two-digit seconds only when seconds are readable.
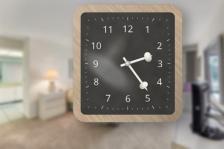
2.24
